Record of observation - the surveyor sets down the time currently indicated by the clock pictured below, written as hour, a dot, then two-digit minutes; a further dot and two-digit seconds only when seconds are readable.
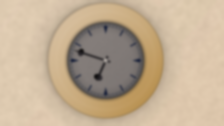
6.48
